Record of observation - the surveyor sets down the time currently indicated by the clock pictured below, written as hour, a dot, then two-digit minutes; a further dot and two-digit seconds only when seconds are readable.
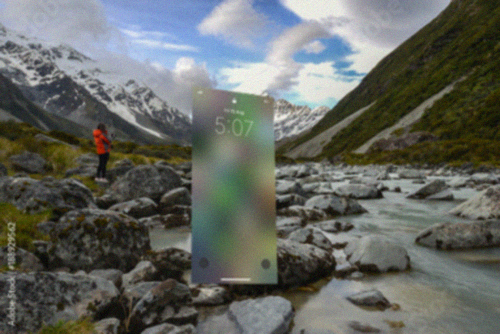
5.07
